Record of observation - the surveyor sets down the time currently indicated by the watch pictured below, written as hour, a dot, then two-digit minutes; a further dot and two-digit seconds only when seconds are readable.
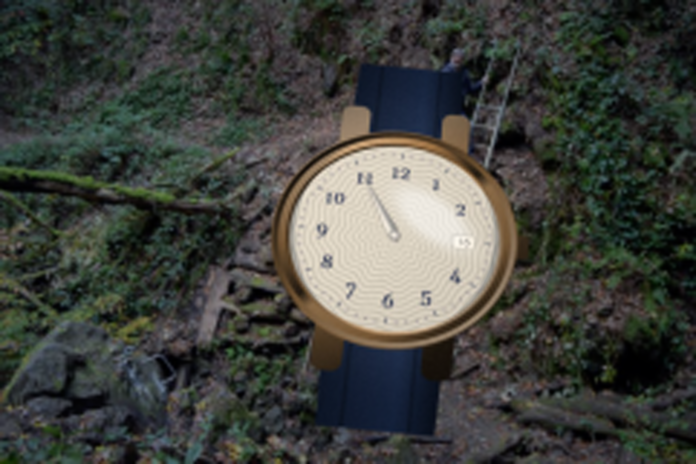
10.55
